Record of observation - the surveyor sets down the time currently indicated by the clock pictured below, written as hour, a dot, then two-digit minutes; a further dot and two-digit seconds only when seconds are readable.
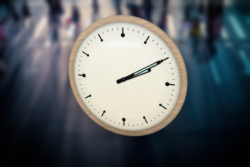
2.10
